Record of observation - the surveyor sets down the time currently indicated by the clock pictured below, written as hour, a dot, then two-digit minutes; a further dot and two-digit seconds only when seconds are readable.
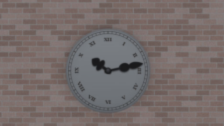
10.13
